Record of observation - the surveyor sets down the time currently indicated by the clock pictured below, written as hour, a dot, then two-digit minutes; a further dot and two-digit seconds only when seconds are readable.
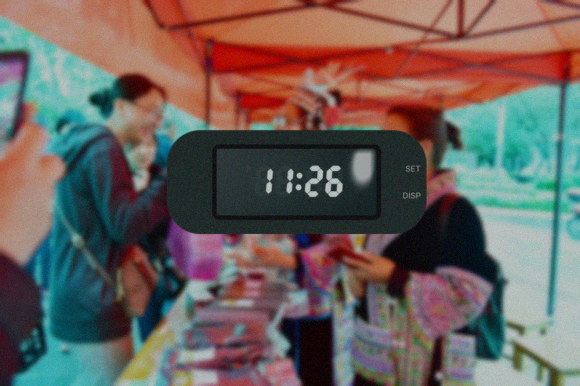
11.26
